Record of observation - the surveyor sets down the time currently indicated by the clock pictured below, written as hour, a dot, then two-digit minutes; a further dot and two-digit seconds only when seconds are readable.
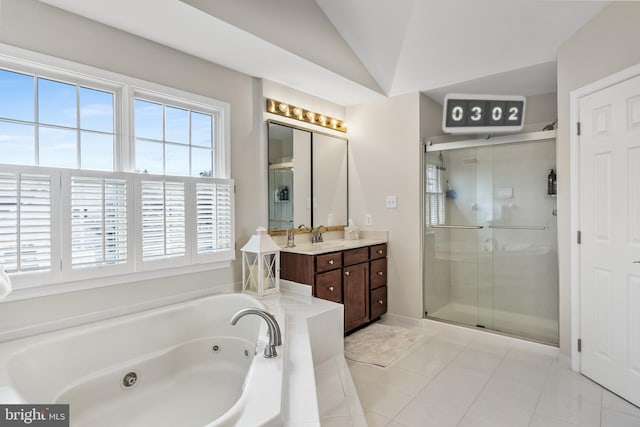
3.02
